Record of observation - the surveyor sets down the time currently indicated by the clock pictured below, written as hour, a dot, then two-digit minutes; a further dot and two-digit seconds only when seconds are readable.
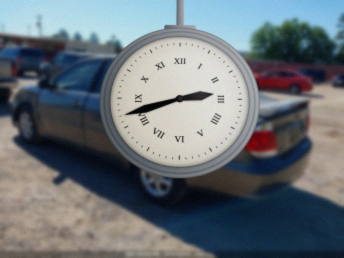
2.42
